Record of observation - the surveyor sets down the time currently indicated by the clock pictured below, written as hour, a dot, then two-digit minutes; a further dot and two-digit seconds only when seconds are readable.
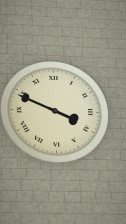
3.49
